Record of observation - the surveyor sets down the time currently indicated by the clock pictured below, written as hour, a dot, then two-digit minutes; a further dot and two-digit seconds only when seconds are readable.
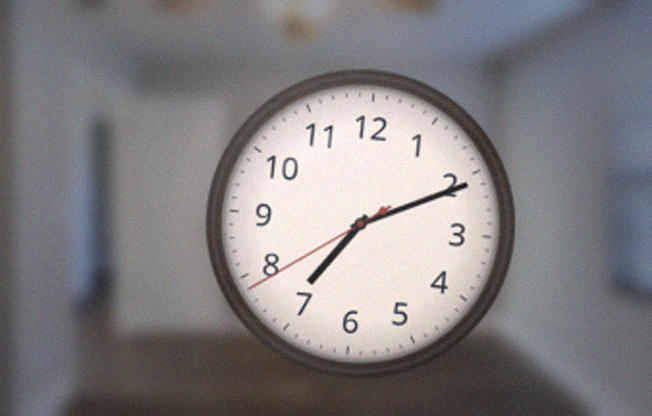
7.10.39
